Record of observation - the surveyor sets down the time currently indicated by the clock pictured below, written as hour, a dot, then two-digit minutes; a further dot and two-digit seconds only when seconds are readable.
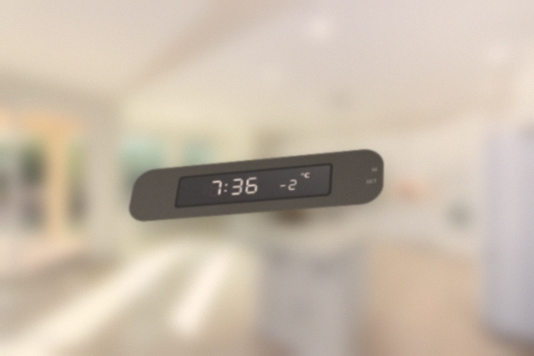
7.36
